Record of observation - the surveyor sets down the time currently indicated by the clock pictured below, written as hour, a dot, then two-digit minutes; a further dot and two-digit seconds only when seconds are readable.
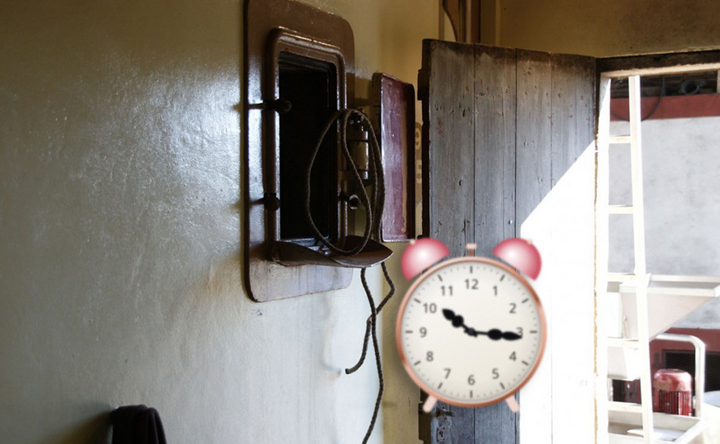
10.16
